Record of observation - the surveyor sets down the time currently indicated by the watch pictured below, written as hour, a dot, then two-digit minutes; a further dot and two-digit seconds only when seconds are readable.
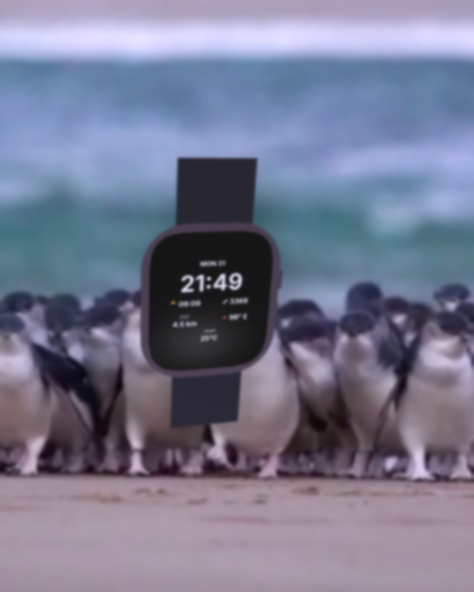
21.49
